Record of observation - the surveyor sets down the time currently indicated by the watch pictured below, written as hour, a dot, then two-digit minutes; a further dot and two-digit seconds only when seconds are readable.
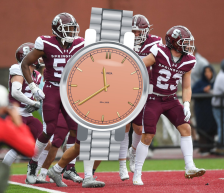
11.39
